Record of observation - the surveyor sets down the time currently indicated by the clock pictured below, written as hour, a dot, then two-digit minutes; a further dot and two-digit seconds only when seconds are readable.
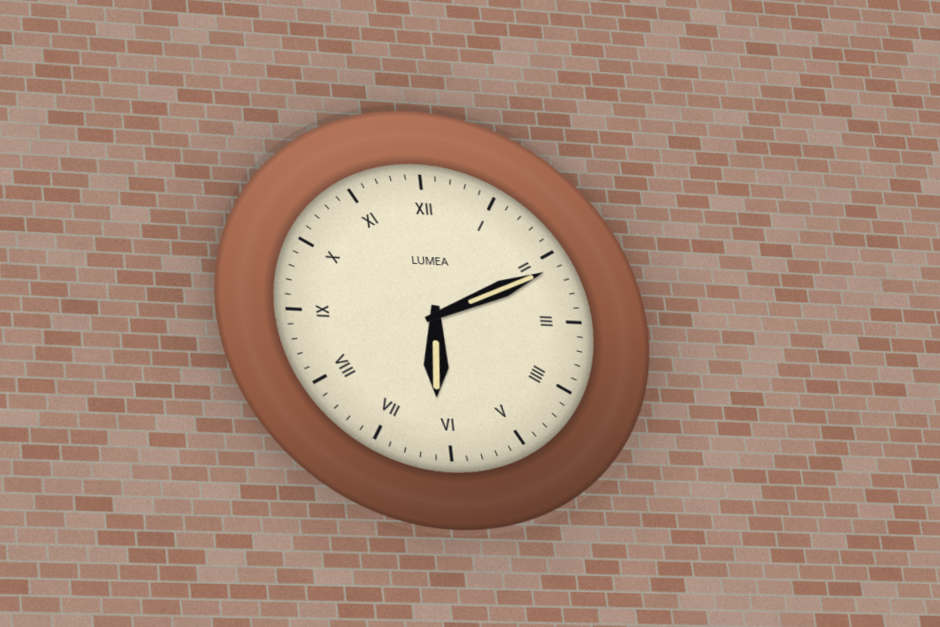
6.11
